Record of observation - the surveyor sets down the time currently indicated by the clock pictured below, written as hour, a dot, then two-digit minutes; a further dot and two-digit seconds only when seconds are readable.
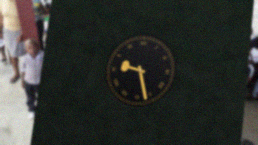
9.27
